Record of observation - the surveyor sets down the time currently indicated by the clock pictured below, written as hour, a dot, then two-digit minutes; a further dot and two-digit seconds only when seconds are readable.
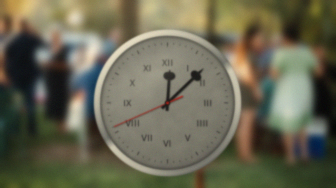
12.07.41
